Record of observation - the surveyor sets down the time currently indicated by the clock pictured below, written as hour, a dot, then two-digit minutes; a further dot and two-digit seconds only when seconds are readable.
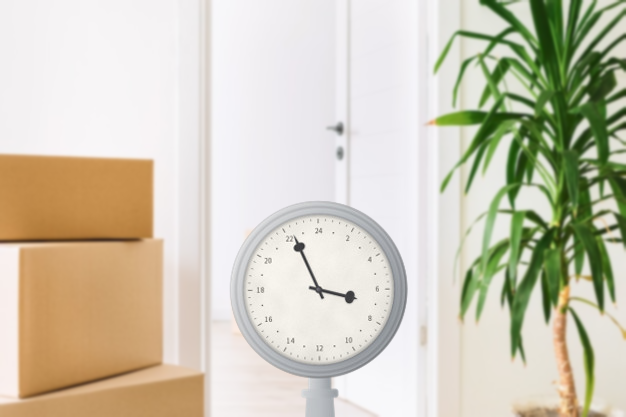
6.56
